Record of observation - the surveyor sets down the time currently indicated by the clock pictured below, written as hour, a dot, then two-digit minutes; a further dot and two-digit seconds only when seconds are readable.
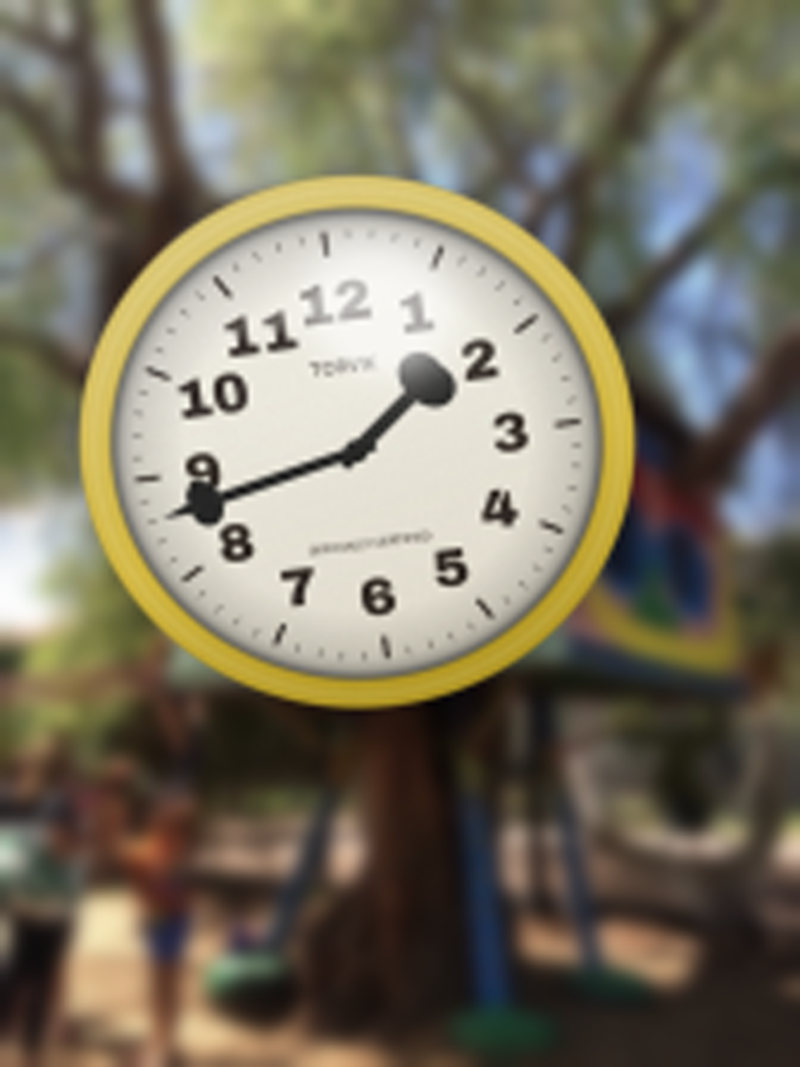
1.43
